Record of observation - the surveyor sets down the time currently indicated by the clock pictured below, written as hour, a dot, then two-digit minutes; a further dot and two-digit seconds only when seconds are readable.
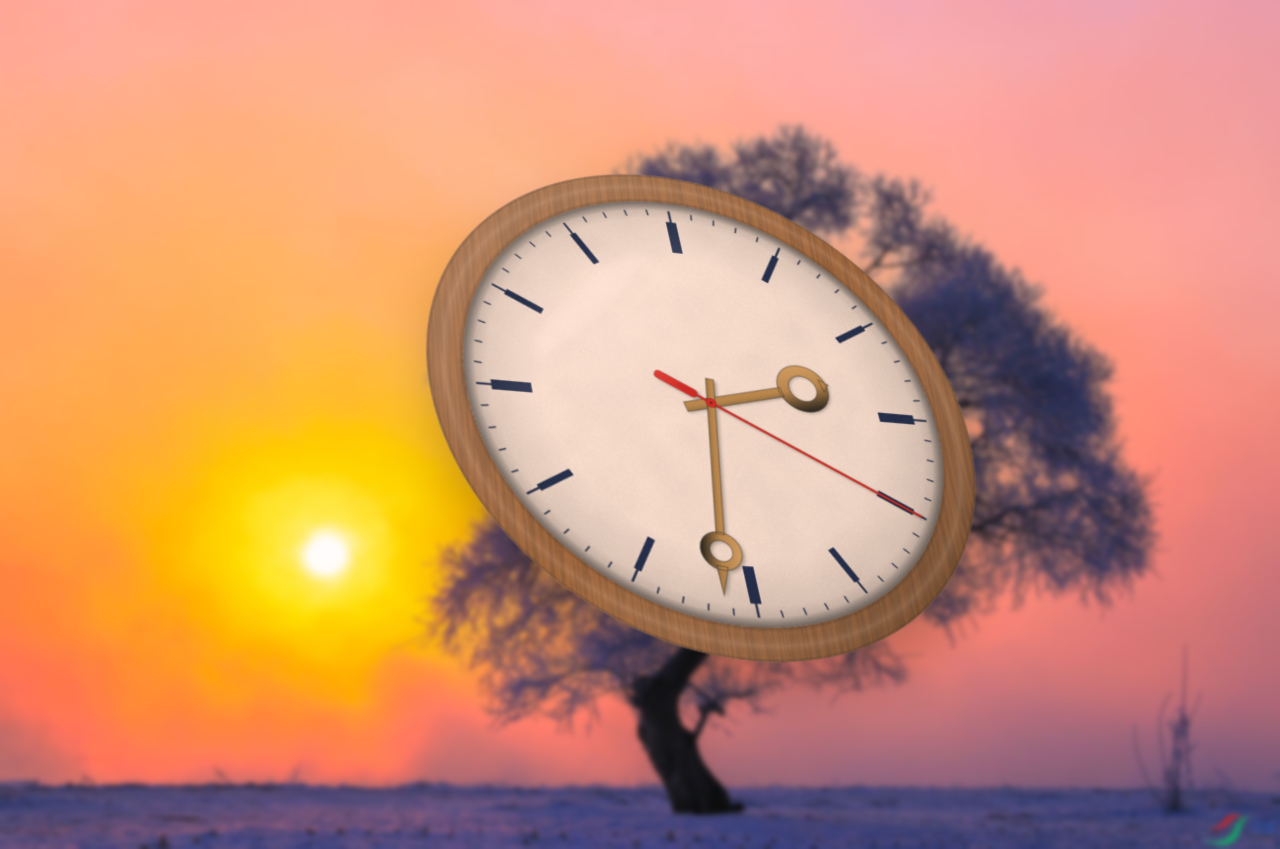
2.31.20
